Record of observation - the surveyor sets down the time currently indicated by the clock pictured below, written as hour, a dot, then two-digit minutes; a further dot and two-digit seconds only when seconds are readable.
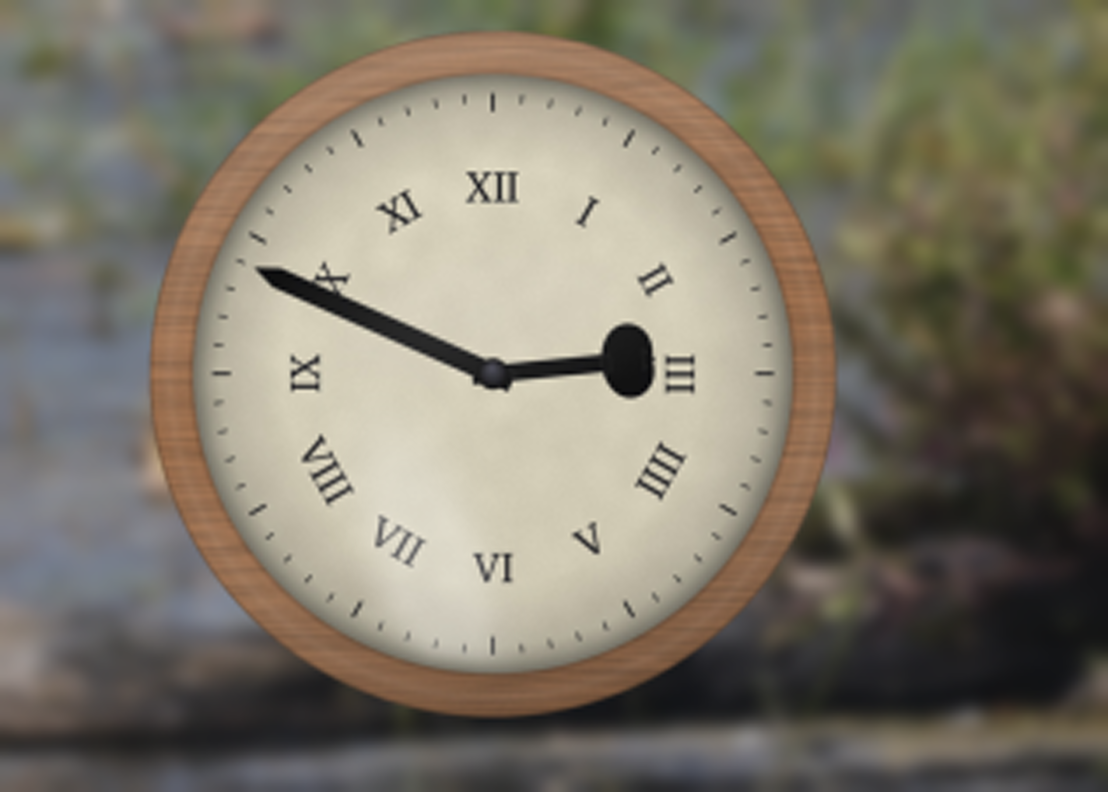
2.49
